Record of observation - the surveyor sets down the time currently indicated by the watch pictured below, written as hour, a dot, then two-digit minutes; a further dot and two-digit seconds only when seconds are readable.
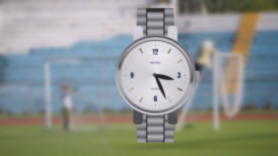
3.26
